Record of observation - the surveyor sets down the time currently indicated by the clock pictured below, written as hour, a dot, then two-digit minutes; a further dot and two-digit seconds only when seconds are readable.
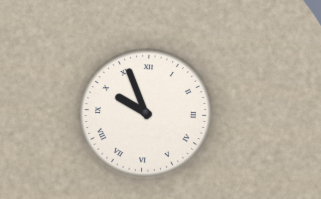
9.56
